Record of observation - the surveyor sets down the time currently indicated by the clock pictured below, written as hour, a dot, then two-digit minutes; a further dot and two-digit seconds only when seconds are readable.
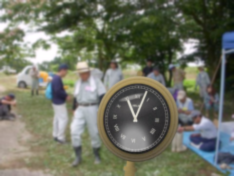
11.03
